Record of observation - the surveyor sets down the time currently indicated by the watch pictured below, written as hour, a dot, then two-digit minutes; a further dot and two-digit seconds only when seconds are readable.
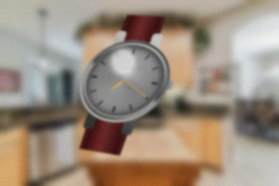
7.20
